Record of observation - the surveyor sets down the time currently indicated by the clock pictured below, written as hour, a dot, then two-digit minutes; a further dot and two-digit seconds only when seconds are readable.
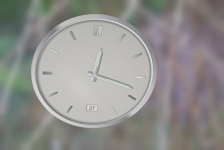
12.18
